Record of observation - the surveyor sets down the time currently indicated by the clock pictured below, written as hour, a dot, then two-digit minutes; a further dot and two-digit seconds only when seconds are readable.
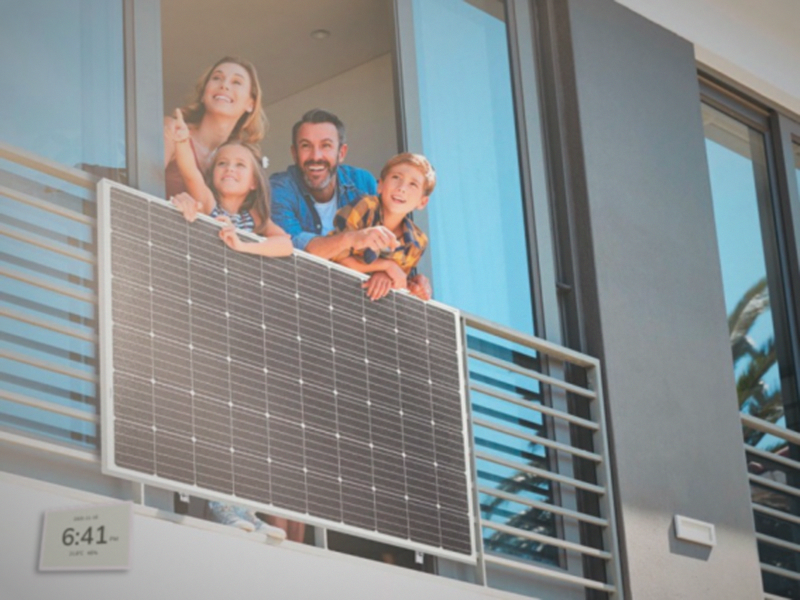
6.41
